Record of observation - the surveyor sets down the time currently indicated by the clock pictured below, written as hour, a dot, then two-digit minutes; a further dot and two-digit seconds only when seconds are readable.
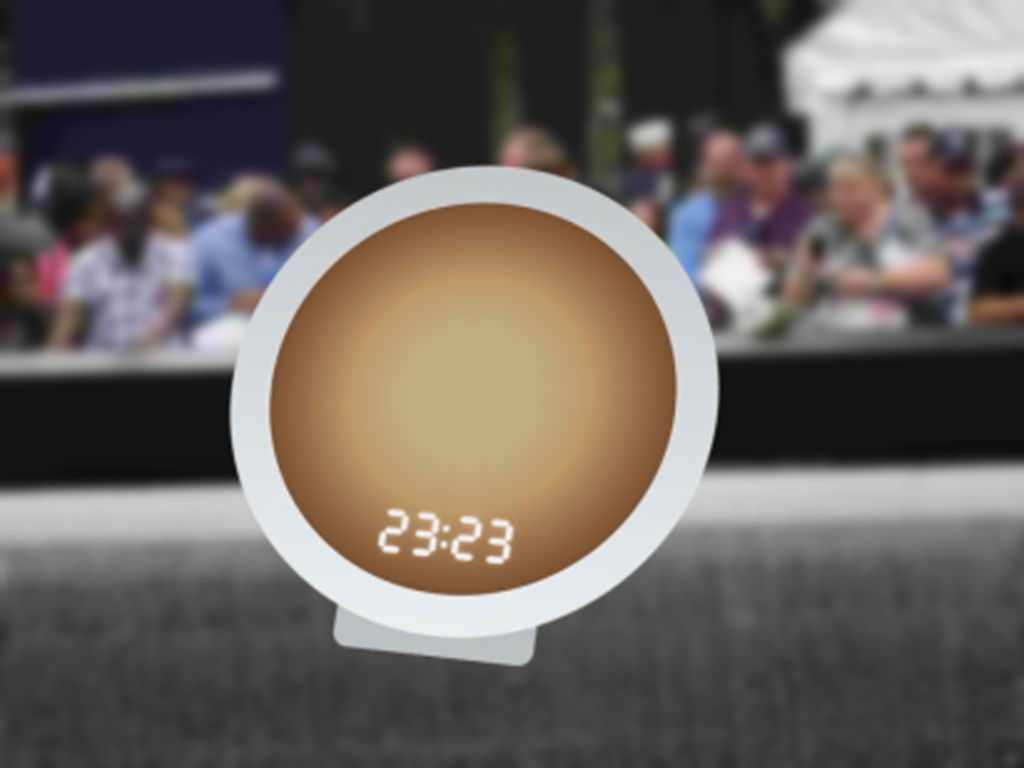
23.23
